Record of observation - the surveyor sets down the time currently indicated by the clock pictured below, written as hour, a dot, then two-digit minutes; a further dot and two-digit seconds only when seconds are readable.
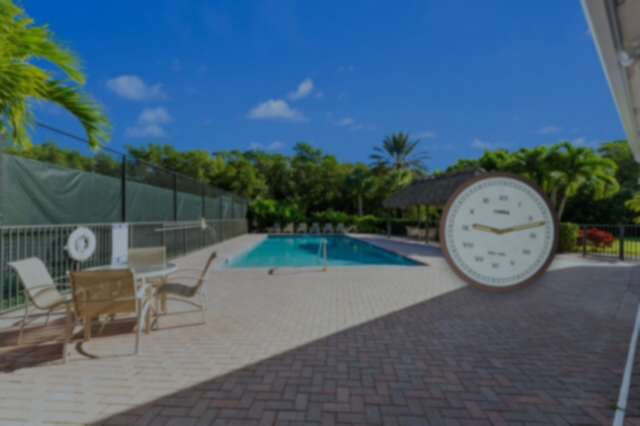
9.12
